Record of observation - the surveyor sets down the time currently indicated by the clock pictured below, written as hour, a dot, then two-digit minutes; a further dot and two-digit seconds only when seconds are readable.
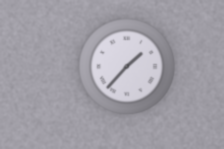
1.37
